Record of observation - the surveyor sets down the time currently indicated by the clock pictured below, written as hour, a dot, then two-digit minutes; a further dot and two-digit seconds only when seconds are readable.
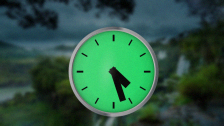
4.27
